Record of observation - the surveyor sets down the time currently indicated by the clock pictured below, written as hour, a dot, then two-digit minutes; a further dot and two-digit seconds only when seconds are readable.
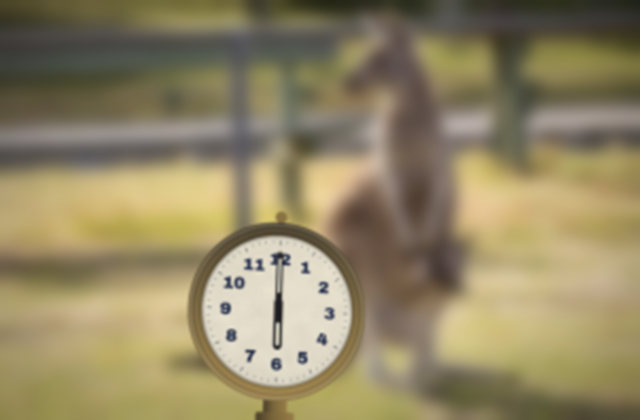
6.00
